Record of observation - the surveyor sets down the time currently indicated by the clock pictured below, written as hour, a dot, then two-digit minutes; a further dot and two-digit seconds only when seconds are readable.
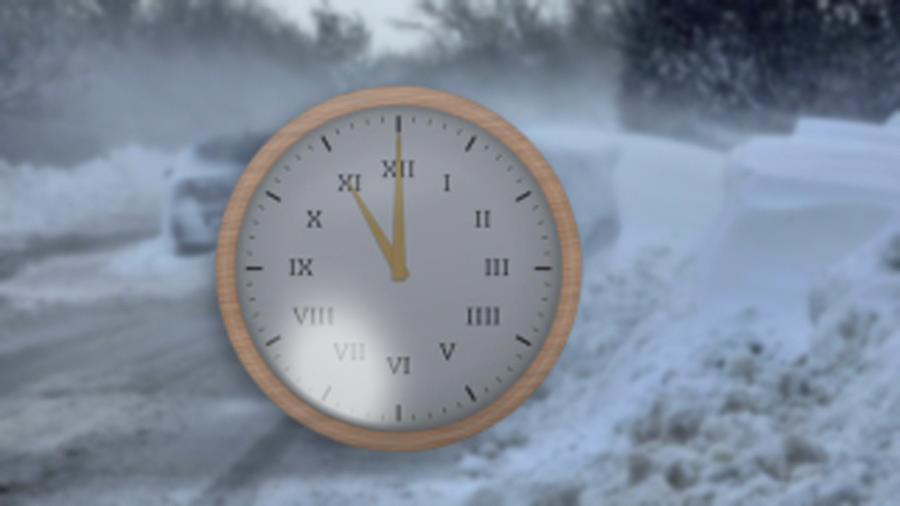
11.00
